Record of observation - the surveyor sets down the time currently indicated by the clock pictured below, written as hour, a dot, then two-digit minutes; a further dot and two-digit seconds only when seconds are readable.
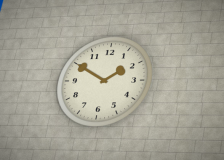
1.50
